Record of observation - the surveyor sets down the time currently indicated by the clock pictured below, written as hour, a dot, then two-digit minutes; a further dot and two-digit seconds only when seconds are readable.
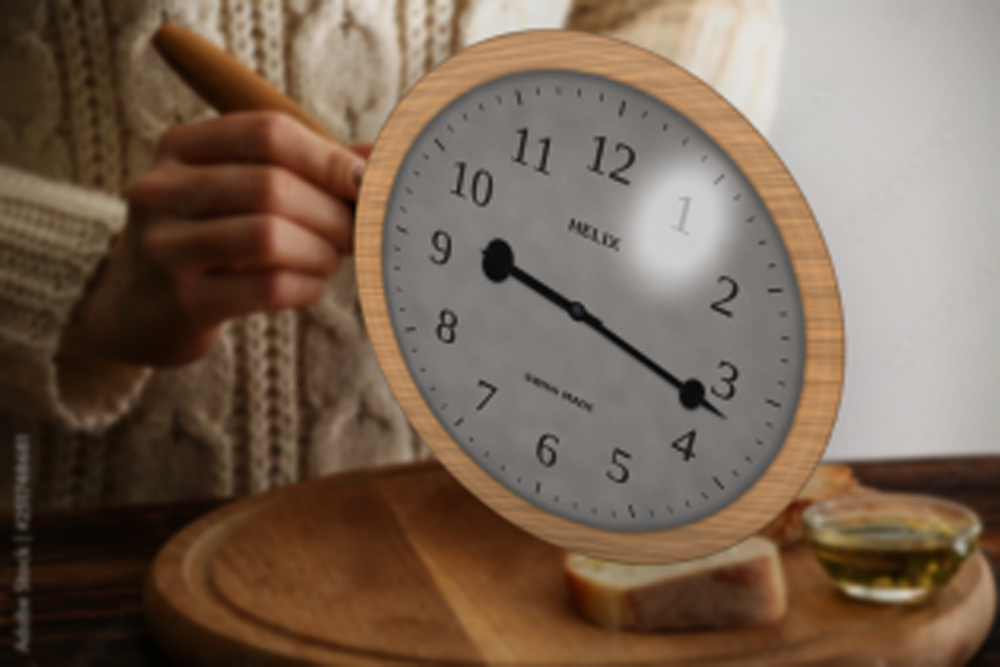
9.17
